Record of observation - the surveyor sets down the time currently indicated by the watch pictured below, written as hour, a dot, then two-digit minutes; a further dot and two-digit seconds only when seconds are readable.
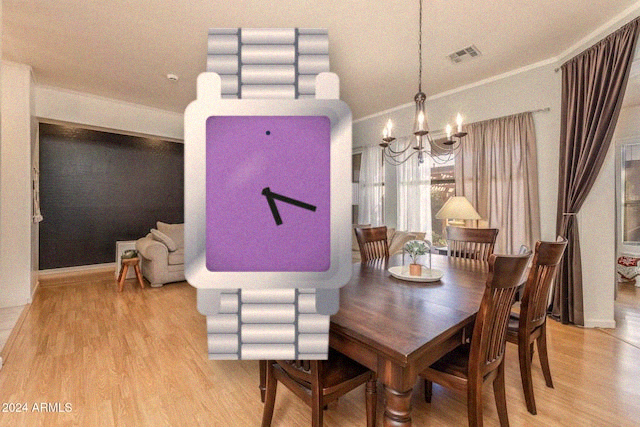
5.18
